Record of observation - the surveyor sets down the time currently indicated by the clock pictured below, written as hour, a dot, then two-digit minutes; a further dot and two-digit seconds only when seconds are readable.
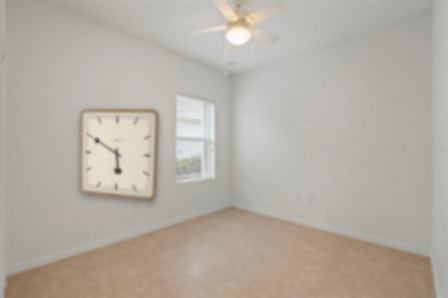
5.50
